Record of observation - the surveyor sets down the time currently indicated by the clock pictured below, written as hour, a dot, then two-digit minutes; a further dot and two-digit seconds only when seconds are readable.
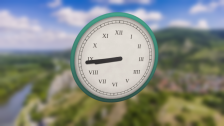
8.44
